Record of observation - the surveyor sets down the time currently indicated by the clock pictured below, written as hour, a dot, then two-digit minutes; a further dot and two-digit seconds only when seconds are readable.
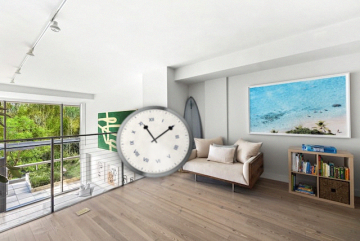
11.10
